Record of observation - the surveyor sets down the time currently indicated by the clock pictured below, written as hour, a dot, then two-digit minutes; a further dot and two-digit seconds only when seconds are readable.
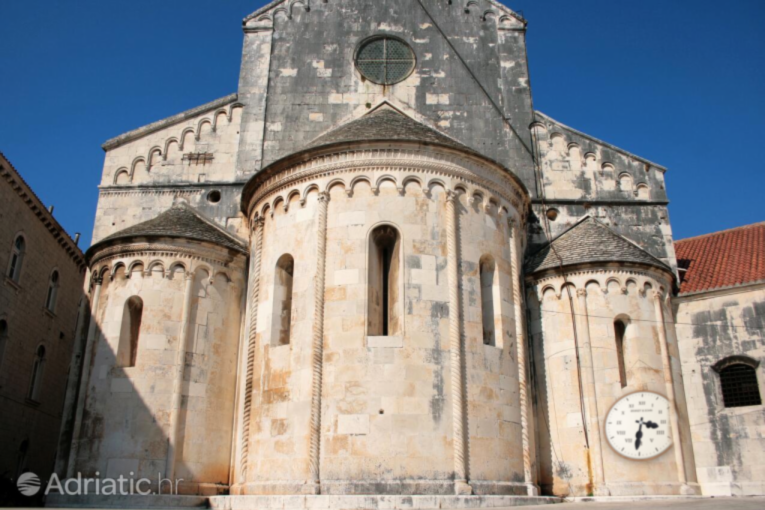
3.31
